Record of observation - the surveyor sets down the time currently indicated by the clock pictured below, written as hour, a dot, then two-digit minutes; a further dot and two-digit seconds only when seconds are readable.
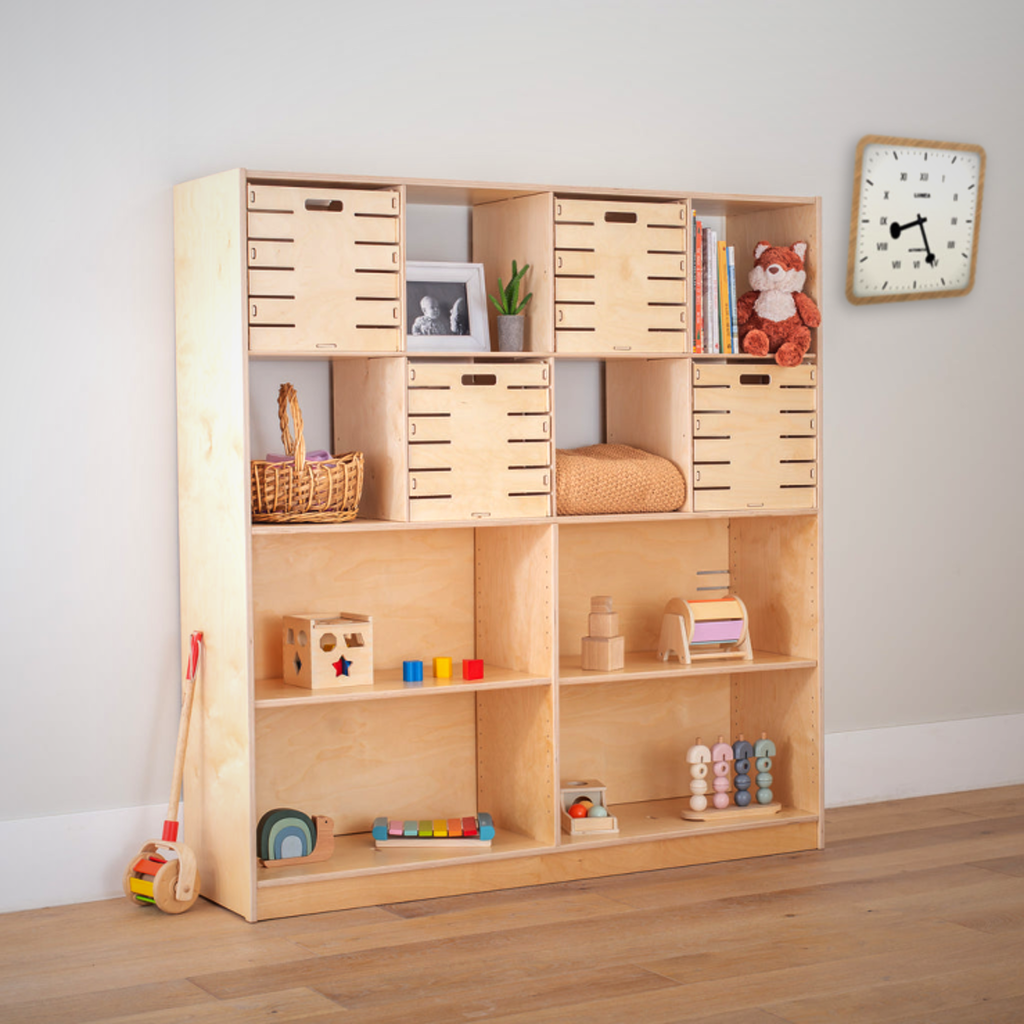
8.26
